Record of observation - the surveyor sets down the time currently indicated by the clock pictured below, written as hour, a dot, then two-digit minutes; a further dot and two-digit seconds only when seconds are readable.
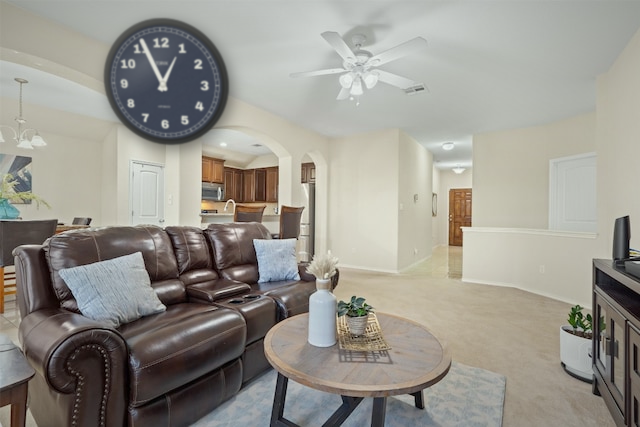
12.56
